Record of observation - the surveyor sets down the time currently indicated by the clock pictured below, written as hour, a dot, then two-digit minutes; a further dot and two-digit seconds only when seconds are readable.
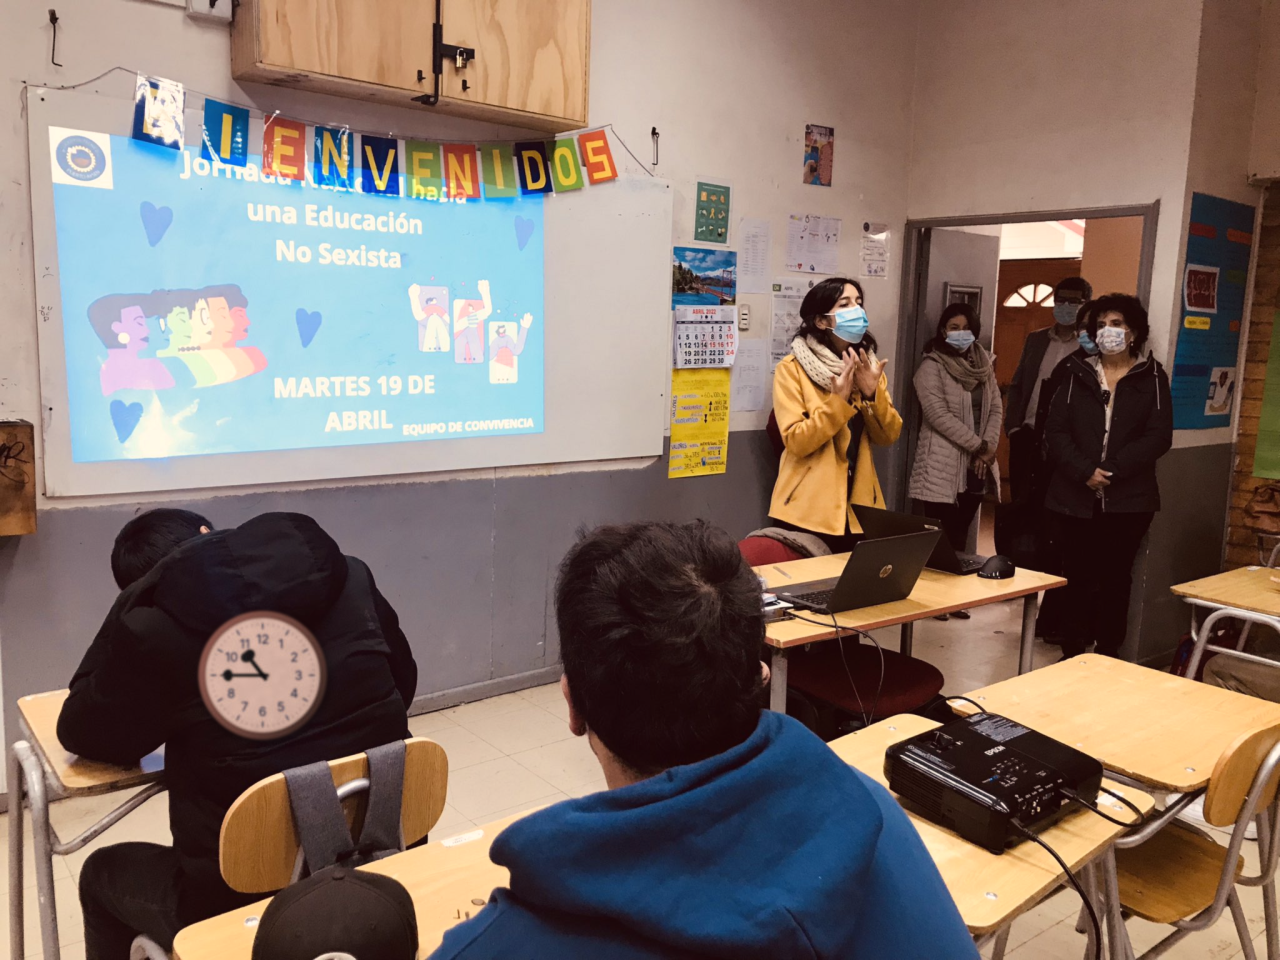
10.45
